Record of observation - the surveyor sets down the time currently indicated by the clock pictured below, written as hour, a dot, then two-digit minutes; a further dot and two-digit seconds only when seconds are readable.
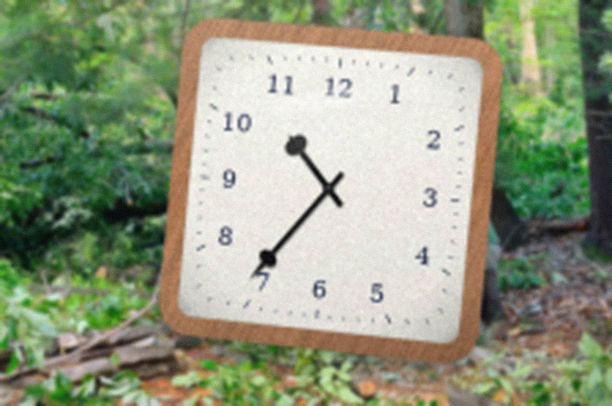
10.36
